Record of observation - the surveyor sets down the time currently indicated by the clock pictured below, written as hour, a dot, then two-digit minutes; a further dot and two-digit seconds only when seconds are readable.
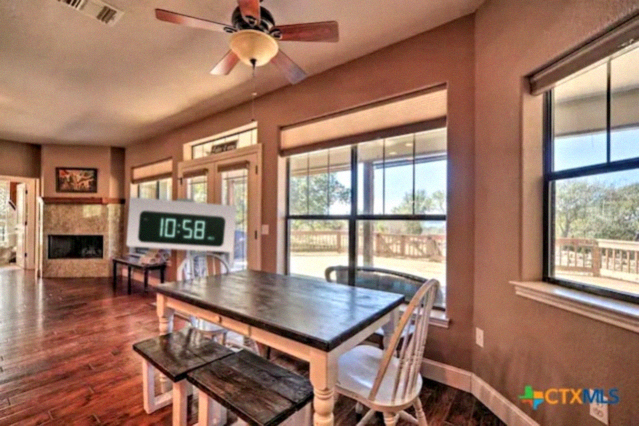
10.58
